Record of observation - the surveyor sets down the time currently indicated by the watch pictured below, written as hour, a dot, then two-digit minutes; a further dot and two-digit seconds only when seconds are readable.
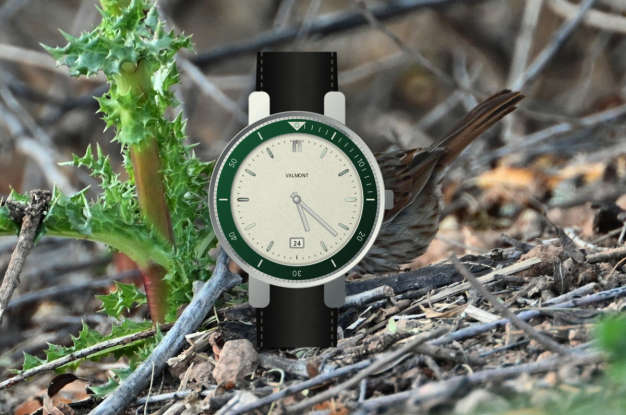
5.22
